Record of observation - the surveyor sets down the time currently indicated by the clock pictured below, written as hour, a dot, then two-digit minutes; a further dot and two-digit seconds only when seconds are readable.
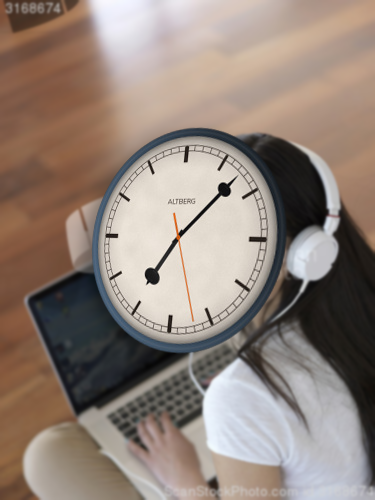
7.07.27
